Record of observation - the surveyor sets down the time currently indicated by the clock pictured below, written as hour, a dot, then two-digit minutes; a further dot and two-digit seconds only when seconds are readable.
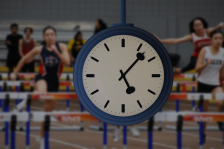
5.07
